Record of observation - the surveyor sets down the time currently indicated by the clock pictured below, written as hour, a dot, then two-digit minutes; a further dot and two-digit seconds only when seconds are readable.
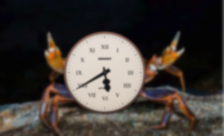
5.40
